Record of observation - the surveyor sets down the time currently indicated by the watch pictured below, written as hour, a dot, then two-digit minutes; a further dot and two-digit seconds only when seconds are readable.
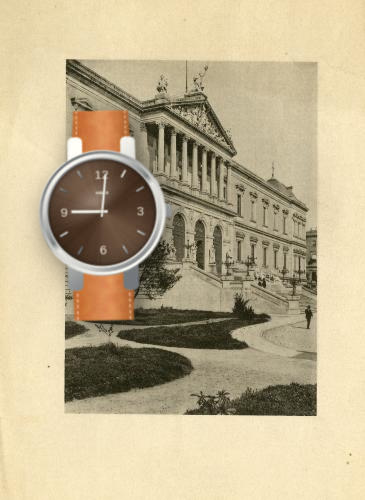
9.01
